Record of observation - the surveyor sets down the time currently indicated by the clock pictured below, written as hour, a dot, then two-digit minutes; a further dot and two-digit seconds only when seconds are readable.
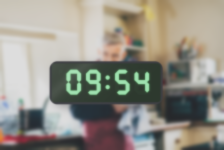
9.54
